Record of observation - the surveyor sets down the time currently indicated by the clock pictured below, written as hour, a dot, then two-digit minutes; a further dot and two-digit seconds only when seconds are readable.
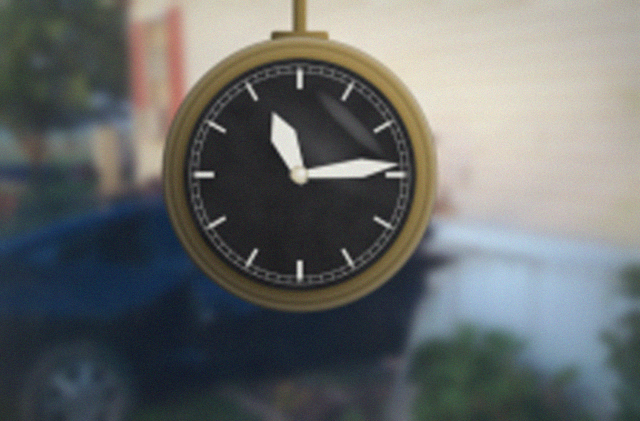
11.14
